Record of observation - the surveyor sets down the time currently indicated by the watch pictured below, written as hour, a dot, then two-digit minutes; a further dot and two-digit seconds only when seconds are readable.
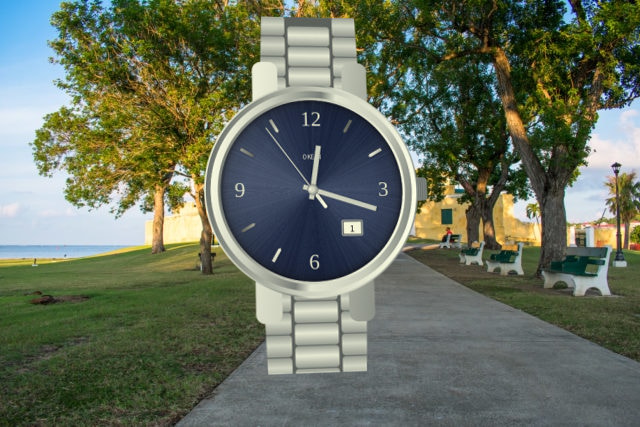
12.17.54
